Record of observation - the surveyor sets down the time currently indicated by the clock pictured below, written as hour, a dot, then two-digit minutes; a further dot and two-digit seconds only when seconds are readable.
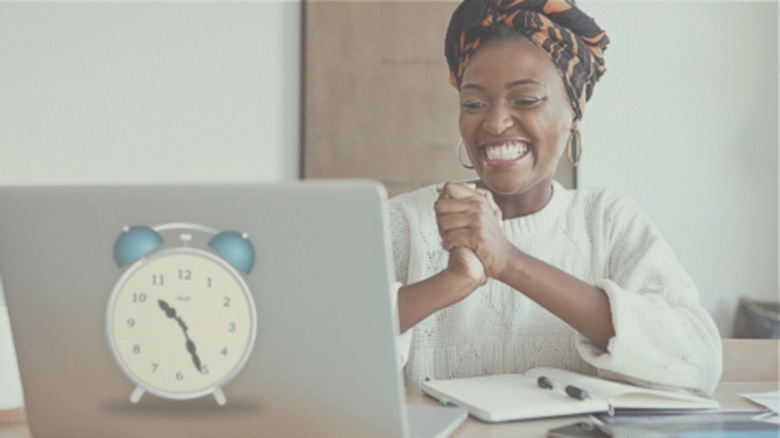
10.26
